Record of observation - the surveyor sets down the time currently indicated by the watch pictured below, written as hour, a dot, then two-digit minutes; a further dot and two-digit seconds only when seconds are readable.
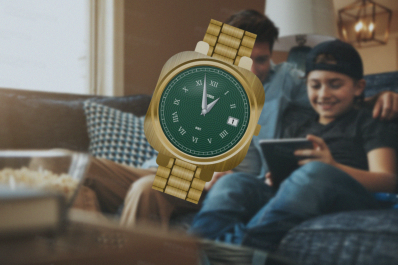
12.57
